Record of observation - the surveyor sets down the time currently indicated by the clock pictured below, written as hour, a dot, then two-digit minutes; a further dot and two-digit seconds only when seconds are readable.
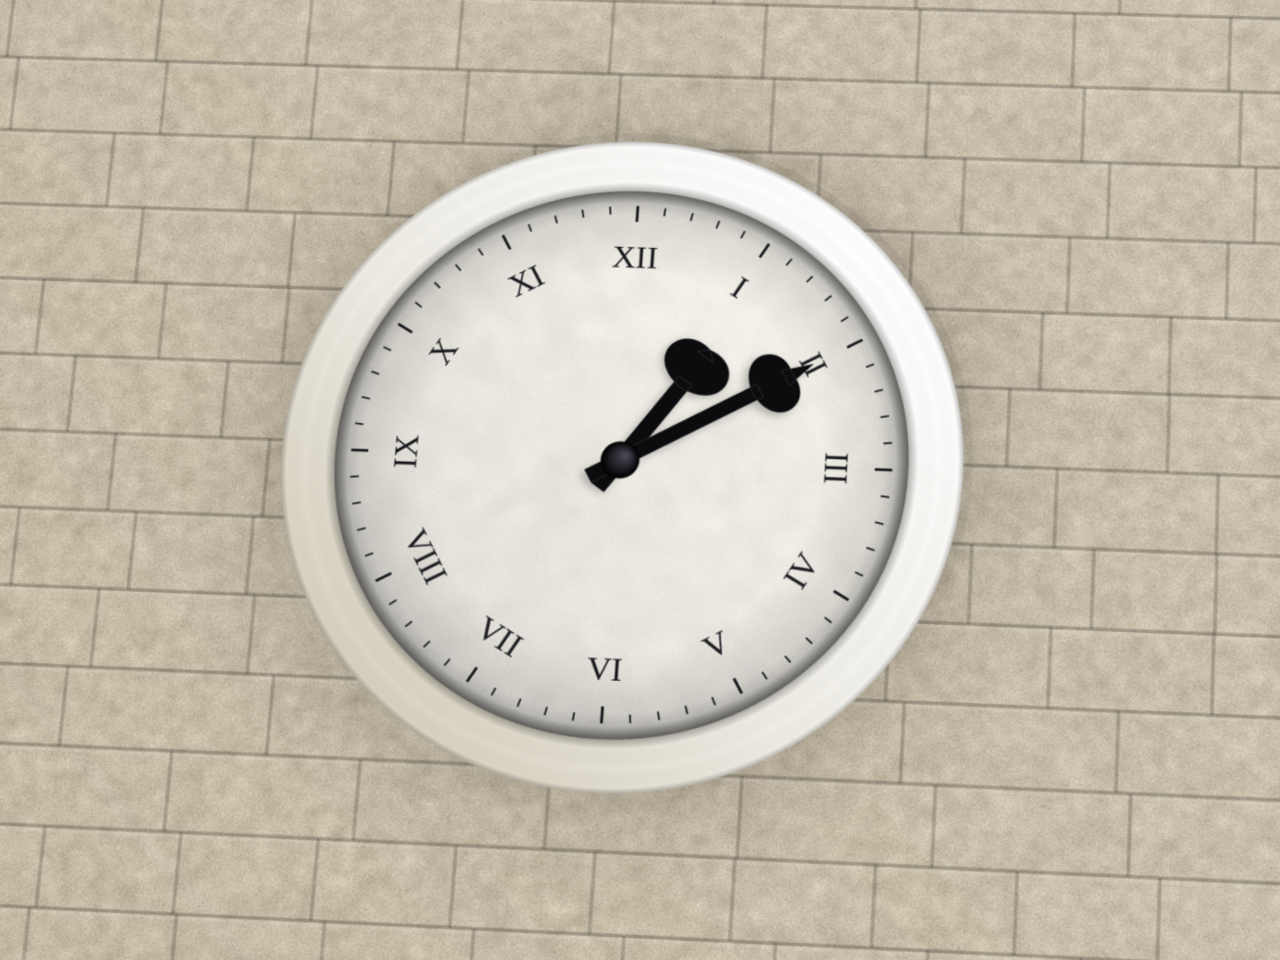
1.10
